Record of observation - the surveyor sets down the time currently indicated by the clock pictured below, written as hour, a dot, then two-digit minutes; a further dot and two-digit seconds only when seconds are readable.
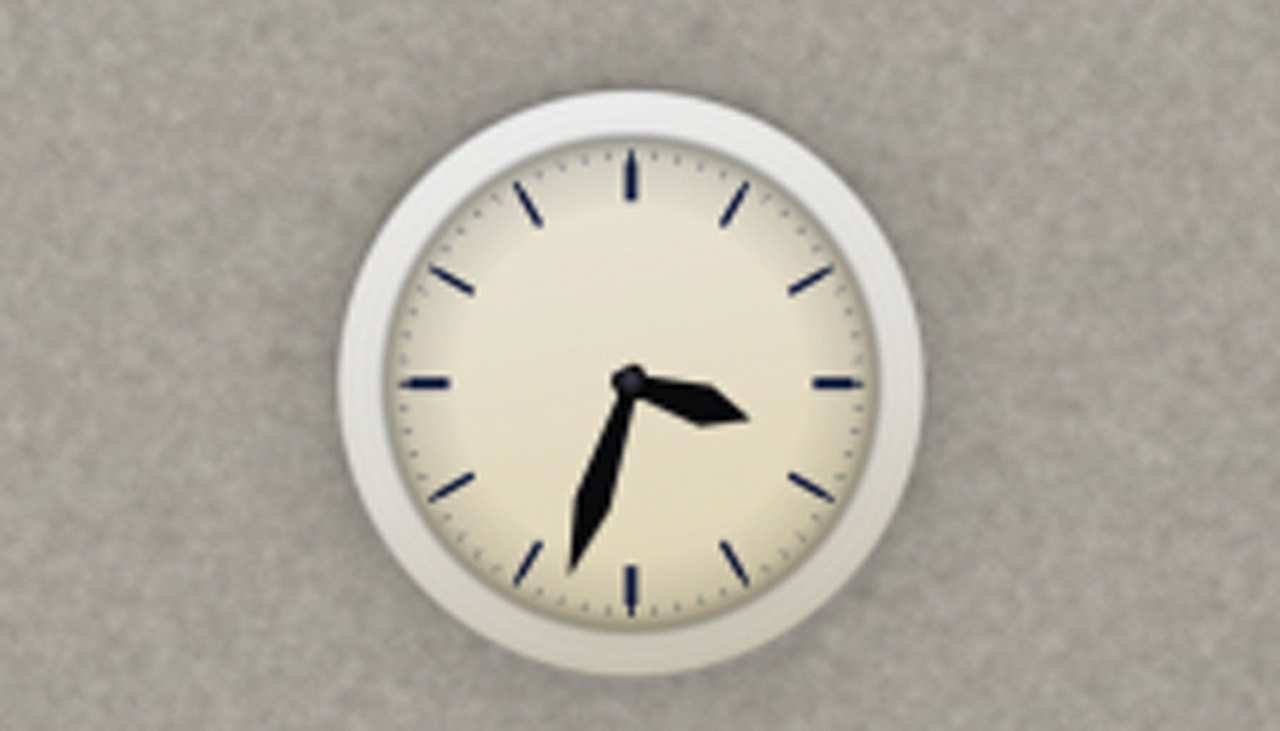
3.33
